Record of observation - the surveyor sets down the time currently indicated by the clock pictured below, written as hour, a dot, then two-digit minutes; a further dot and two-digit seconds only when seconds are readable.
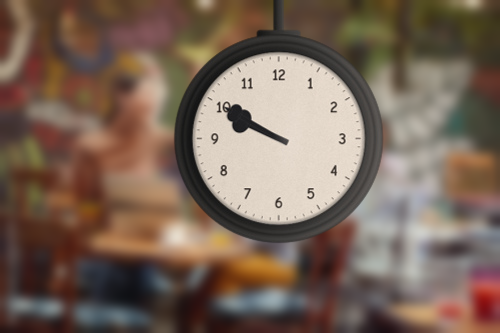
9.50
